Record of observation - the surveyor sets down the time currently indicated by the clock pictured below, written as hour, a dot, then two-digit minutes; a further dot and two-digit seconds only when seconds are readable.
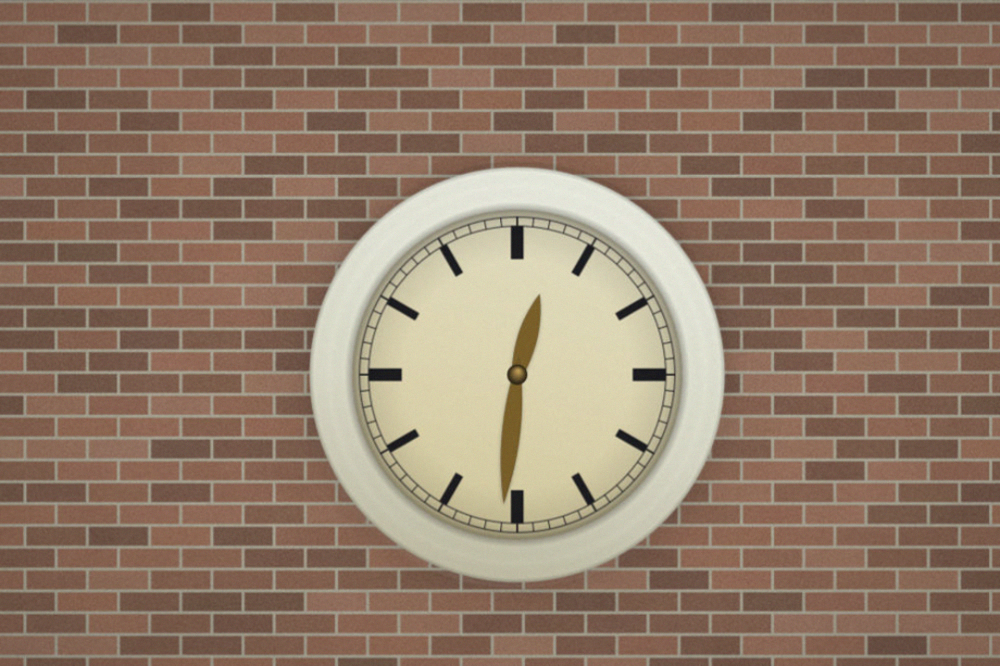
12.31
